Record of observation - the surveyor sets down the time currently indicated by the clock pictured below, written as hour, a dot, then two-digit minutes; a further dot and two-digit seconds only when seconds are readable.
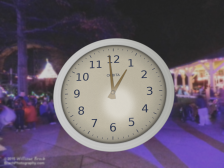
12.59
